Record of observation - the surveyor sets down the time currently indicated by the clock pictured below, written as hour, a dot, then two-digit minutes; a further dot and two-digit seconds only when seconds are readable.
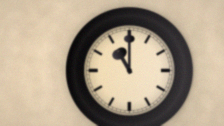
11.00
